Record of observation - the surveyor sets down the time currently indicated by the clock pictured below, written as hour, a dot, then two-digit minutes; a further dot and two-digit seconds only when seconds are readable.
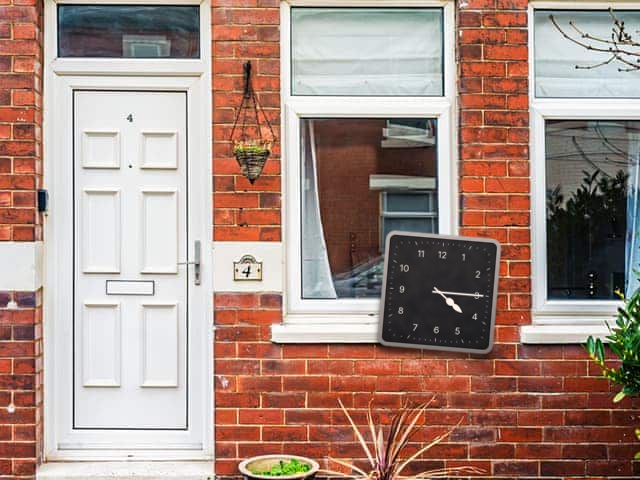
4.15
